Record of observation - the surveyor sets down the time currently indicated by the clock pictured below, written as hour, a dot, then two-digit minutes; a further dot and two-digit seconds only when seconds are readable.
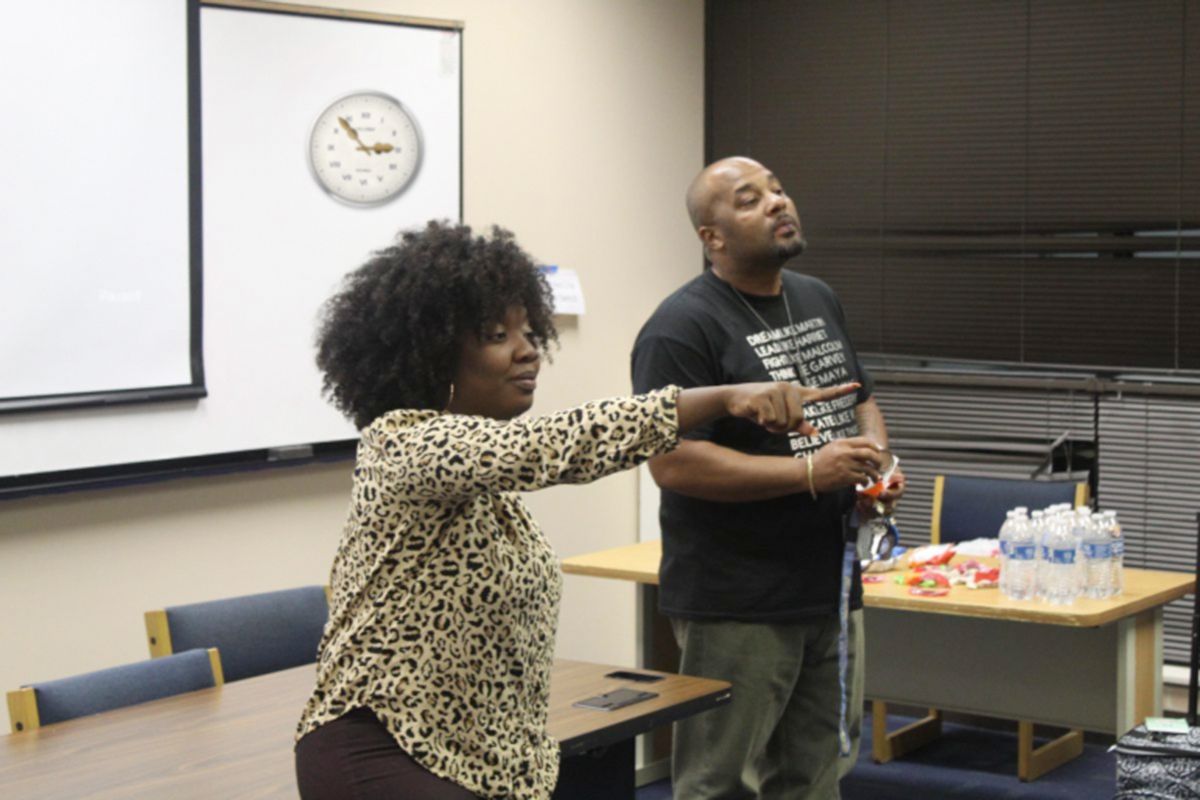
2.53
